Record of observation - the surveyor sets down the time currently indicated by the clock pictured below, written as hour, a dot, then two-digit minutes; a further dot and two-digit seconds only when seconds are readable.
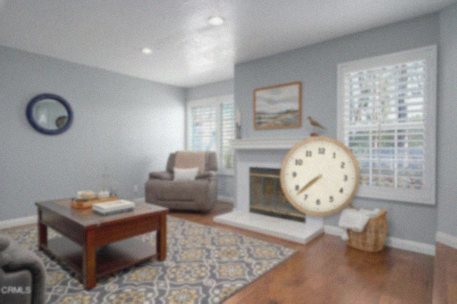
7.38
